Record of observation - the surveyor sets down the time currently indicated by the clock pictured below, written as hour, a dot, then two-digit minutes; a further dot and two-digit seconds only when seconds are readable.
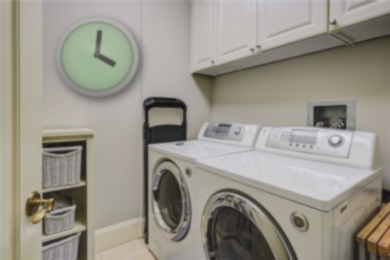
4.01
